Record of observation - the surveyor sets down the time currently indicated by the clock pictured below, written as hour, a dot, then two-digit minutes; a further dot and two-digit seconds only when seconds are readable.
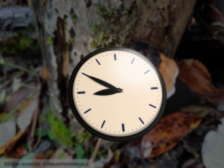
8.50
